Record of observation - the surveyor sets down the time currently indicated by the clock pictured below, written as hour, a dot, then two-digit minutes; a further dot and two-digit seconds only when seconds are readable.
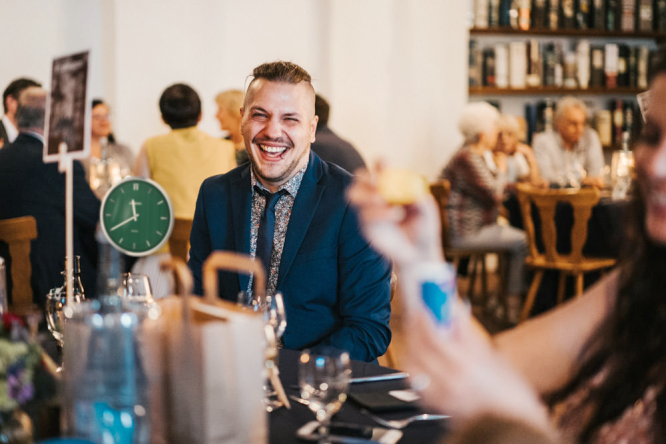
11.40
